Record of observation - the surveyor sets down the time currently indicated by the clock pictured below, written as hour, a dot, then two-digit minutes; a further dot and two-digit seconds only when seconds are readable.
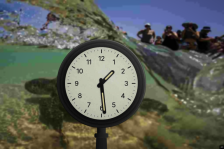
1.29
